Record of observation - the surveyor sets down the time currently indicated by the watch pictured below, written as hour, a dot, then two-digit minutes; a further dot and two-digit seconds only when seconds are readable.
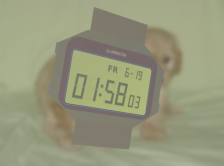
1.58.03
